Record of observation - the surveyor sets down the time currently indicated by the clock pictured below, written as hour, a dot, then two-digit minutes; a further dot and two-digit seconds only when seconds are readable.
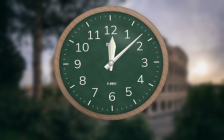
12.08
